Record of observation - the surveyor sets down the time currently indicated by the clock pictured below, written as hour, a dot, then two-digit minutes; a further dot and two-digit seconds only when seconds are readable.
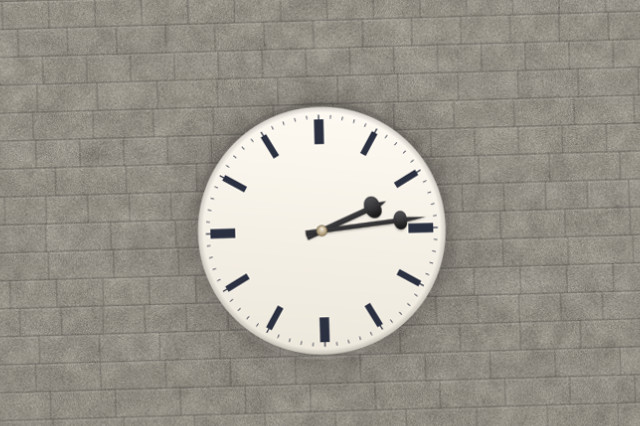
2.14
